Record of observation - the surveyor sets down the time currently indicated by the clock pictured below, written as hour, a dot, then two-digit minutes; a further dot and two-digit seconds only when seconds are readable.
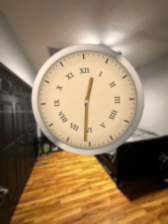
12.31
